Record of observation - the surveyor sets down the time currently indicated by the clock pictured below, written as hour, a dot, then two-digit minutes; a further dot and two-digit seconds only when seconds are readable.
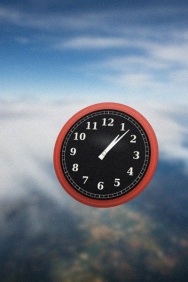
1.07
